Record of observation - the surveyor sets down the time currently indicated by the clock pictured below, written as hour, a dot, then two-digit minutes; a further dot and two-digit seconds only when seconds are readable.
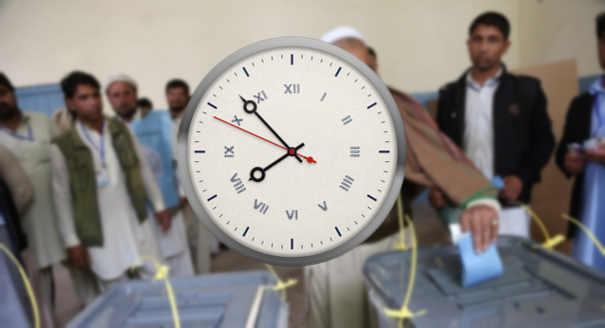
7.52.49
